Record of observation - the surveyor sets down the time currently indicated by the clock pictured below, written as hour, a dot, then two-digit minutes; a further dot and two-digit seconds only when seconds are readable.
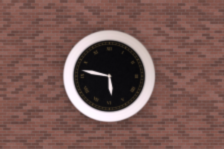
5.47
